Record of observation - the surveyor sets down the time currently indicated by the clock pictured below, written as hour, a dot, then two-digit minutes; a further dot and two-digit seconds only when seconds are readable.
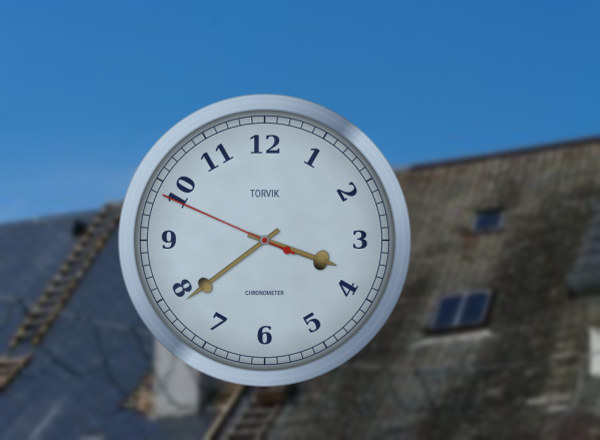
3.38.49
